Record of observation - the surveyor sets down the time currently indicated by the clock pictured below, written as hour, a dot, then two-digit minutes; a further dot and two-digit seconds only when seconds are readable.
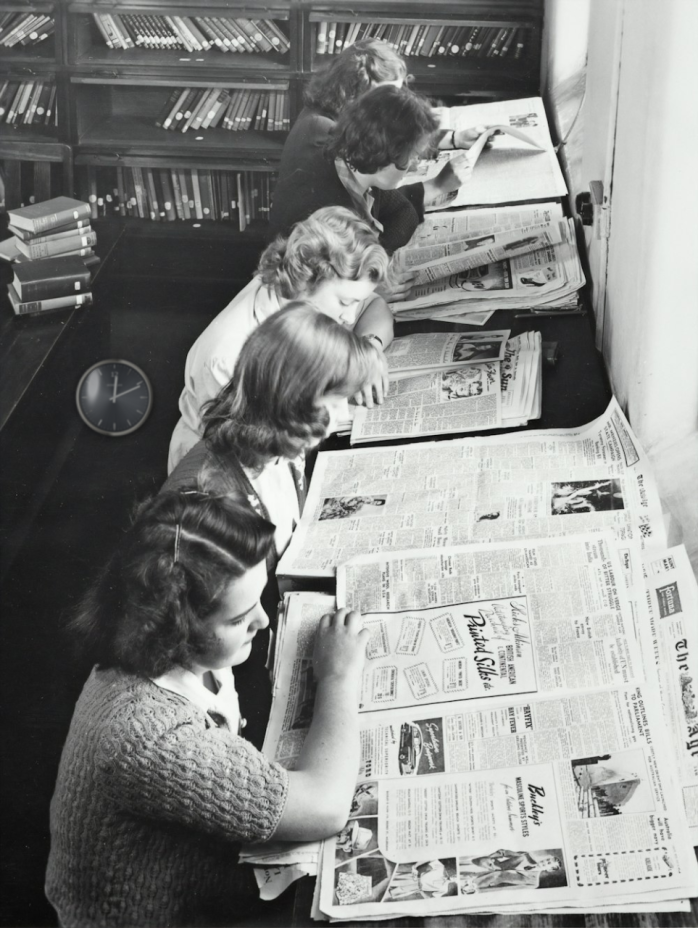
12.11
